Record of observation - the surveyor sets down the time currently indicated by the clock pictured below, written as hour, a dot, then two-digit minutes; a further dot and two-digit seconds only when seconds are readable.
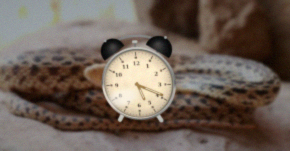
5.19
